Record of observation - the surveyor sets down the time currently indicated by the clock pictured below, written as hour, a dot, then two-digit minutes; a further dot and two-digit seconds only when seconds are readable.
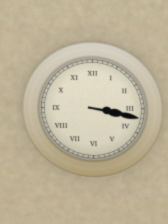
3.17
